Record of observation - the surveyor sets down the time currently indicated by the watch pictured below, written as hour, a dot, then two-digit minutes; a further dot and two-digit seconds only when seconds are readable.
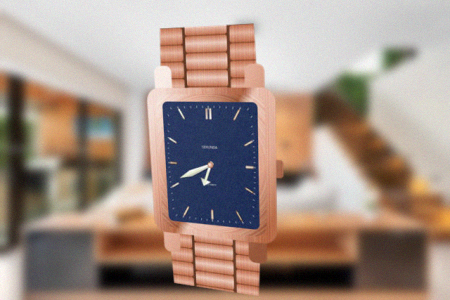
6.41
